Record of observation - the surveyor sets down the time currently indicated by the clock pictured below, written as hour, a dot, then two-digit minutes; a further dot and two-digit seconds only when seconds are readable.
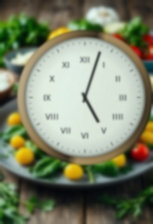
5.03
